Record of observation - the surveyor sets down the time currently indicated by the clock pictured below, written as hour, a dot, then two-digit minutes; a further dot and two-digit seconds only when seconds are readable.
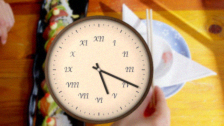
5.19
